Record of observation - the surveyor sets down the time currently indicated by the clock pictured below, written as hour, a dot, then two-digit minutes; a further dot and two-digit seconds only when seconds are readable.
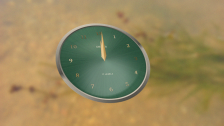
12.01
